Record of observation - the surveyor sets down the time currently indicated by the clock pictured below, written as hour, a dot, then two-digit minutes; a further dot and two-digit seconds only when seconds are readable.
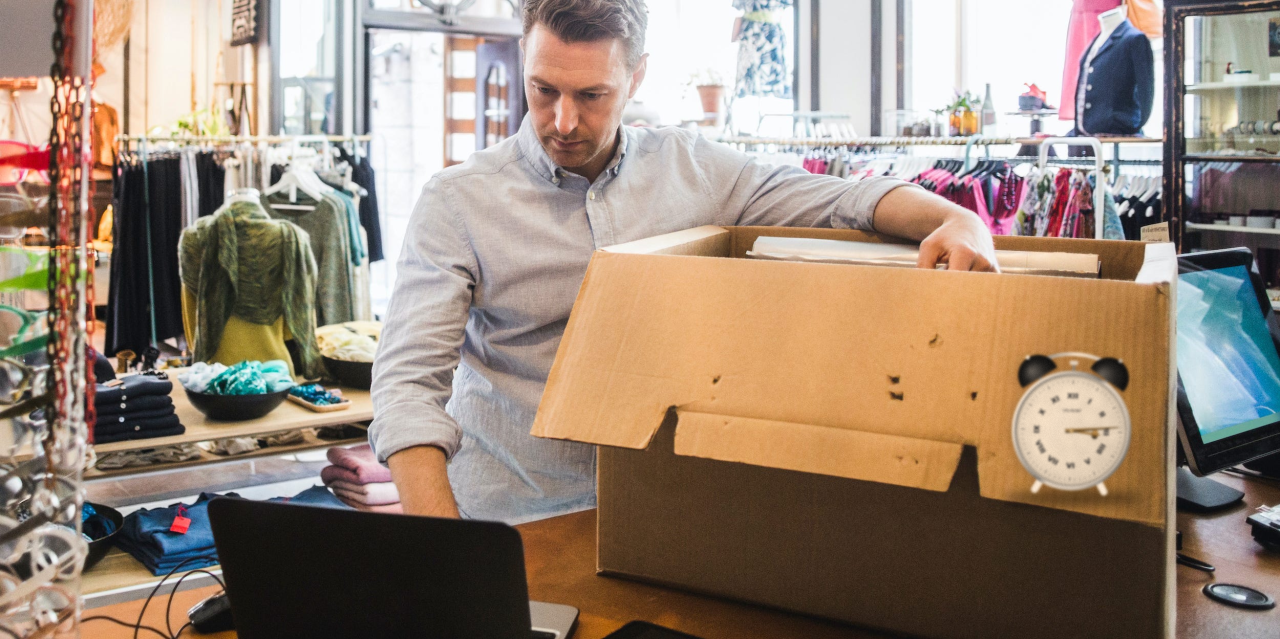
3.14
